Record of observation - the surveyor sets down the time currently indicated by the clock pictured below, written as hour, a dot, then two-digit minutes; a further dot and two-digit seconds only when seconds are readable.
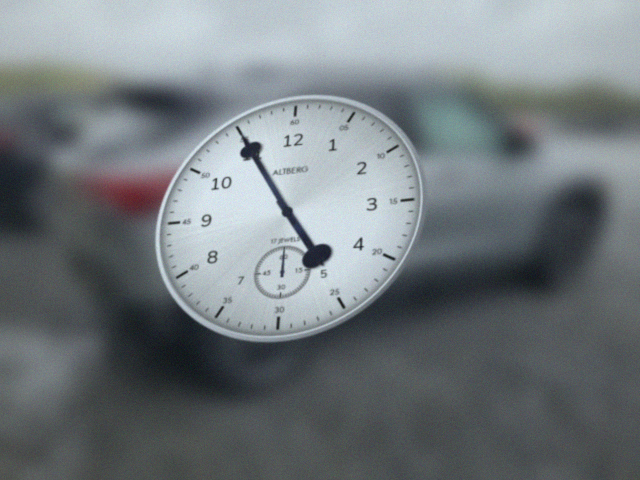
4.55
